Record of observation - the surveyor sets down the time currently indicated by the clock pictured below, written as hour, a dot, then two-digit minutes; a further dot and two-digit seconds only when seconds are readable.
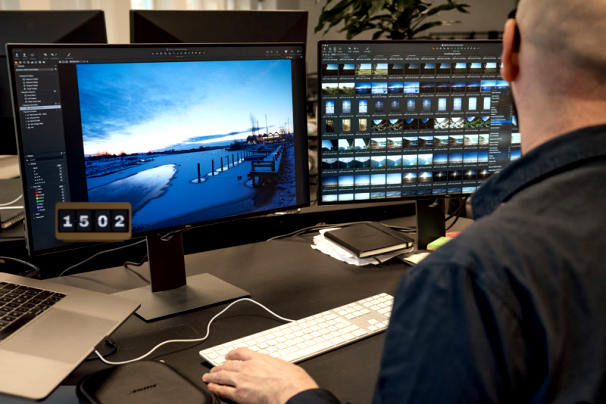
15.02
